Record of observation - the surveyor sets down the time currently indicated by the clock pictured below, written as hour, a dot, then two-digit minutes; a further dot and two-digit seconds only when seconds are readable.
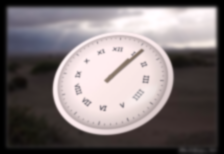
1.06
